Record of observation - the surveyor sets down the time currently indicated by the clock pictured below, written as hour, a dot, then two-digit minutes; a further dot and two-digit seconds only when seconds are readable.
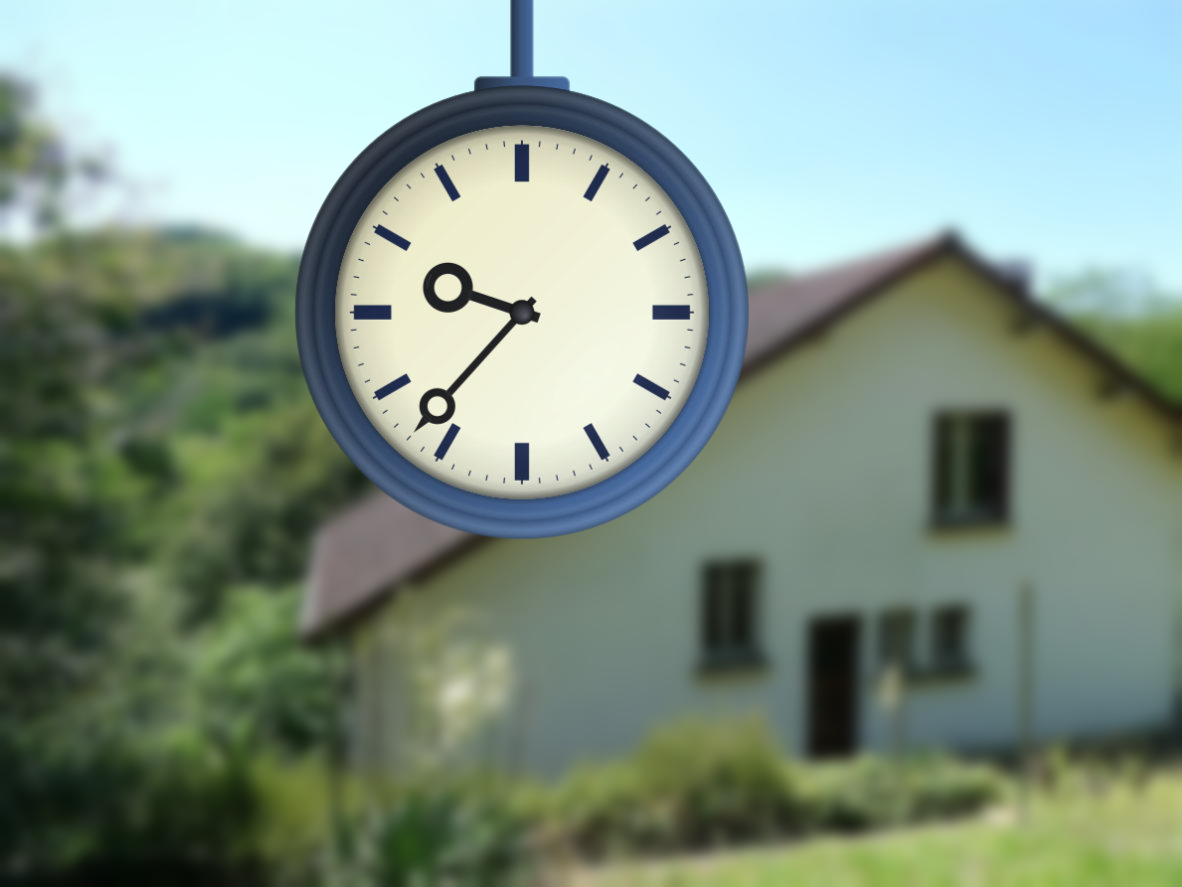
9.37
